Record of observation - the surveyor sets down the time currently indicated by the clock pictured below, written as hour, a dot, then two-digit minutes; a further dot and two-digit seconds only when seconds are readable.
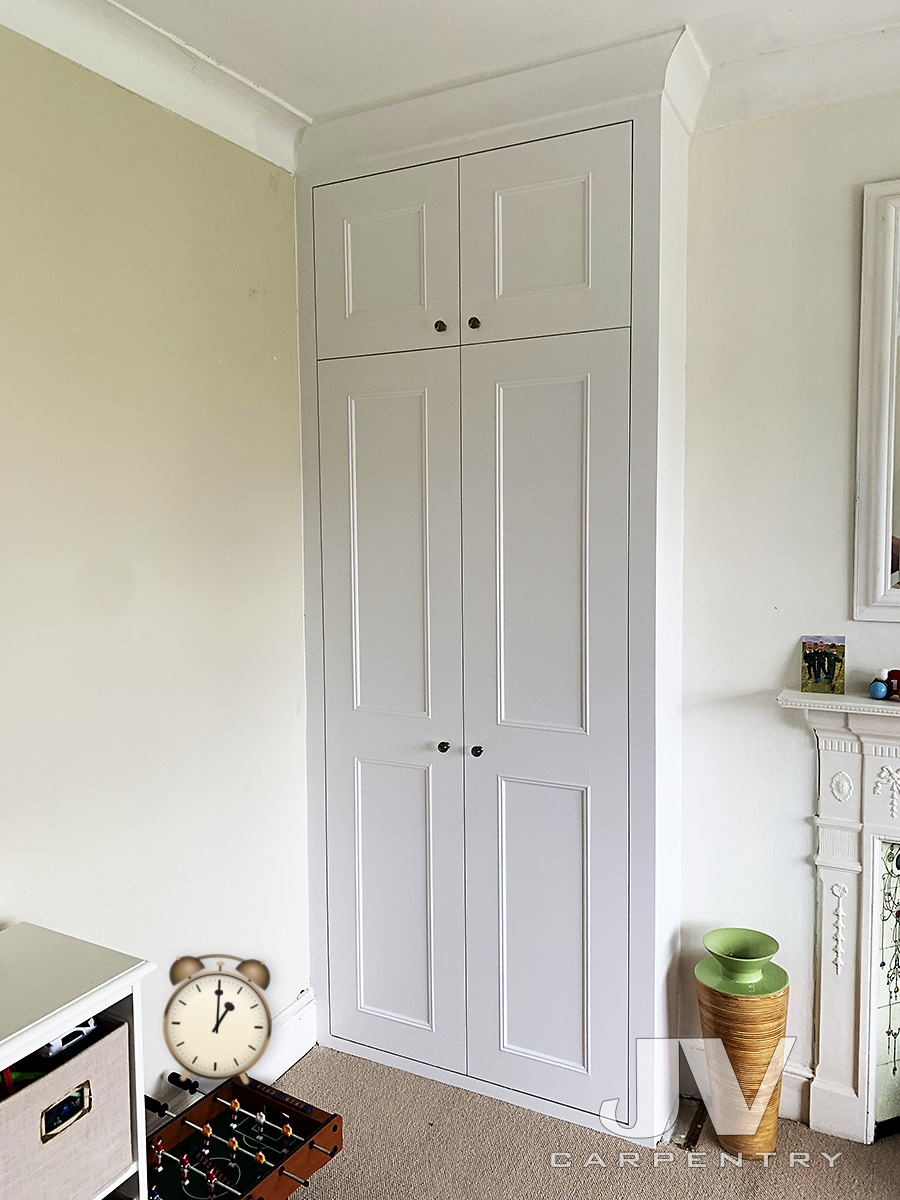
1.00
